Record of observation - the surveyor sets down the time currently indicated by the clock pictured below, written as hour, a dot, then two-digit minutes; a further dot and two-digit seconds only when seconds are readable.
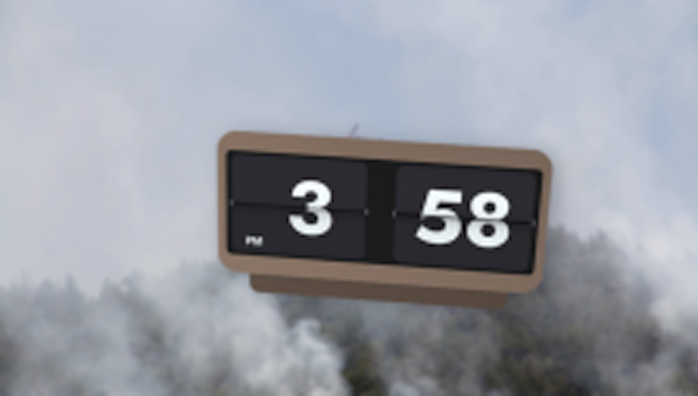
3.58
